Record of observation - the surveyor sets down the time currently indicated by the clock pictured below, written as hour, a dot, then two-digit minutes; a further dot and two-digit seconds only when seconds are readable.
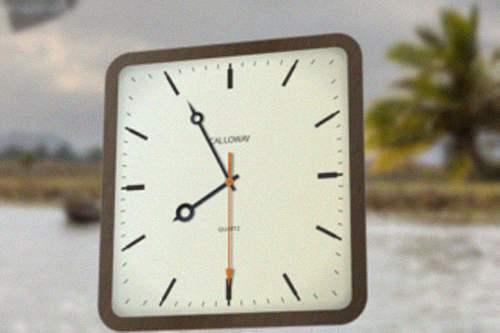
7.55.30
